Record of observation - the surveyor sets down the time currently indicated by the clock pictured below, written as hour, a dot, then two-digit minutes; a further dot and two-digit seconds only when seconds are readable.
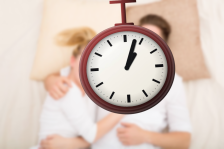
1.03
